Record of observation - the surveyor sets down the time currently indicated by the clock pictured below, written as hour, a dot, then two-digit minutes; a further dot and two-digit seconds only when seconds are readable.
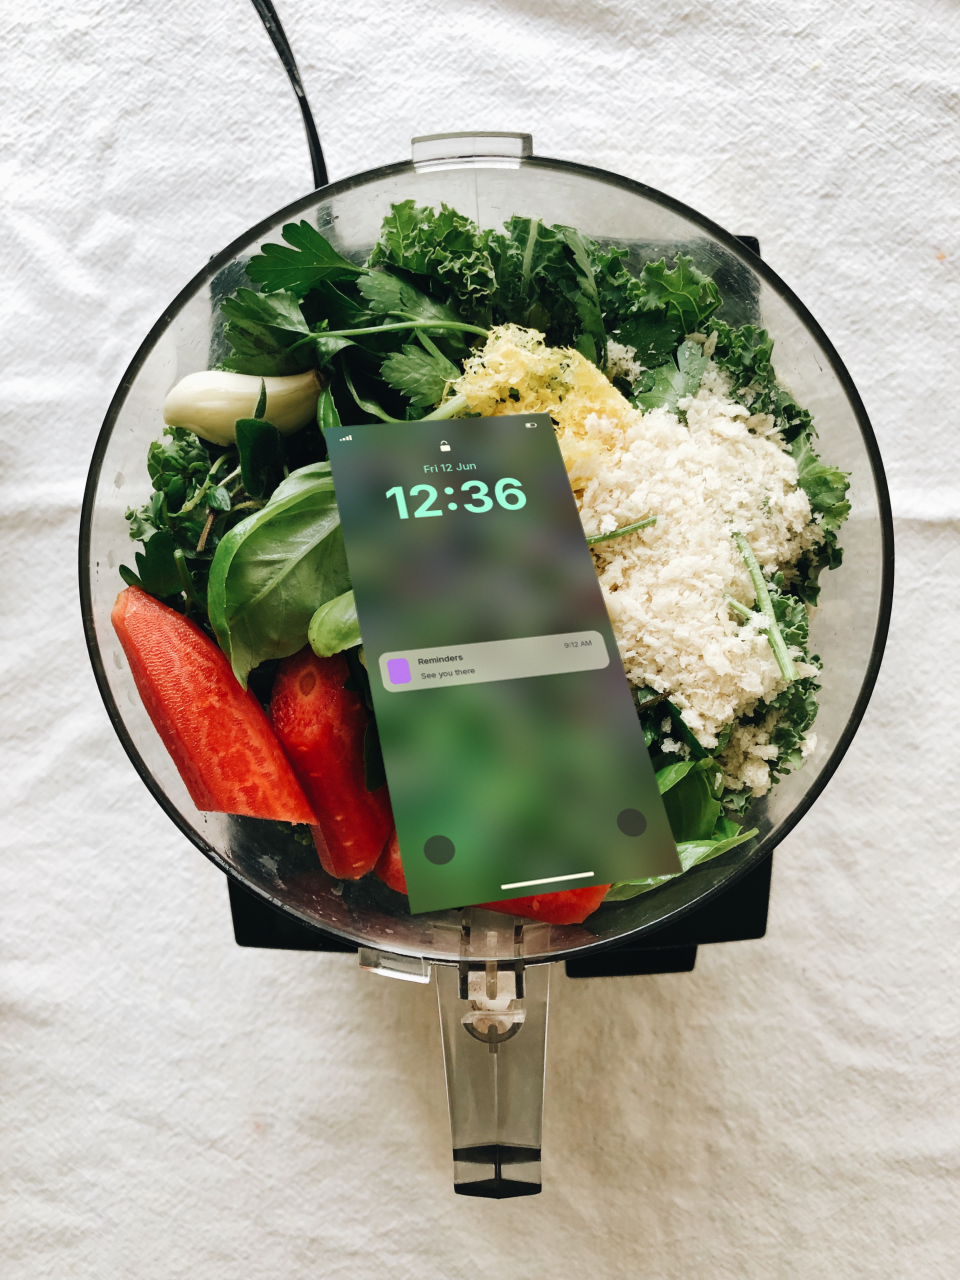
12.36
